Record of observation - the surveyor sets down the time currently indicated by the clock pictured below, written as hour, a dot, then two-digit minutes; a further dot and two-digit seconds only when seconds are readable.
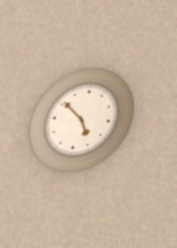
4.51
